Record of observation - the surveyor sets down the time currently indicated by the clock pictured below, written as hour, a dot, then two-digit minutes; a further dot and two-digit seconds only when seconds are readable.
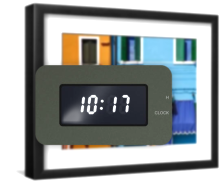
10.17
